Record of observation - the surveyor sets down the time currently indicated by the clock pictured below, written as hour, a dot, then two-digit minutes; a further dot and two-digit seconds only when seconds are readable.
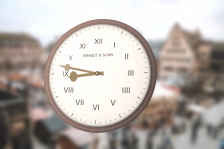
8.47
